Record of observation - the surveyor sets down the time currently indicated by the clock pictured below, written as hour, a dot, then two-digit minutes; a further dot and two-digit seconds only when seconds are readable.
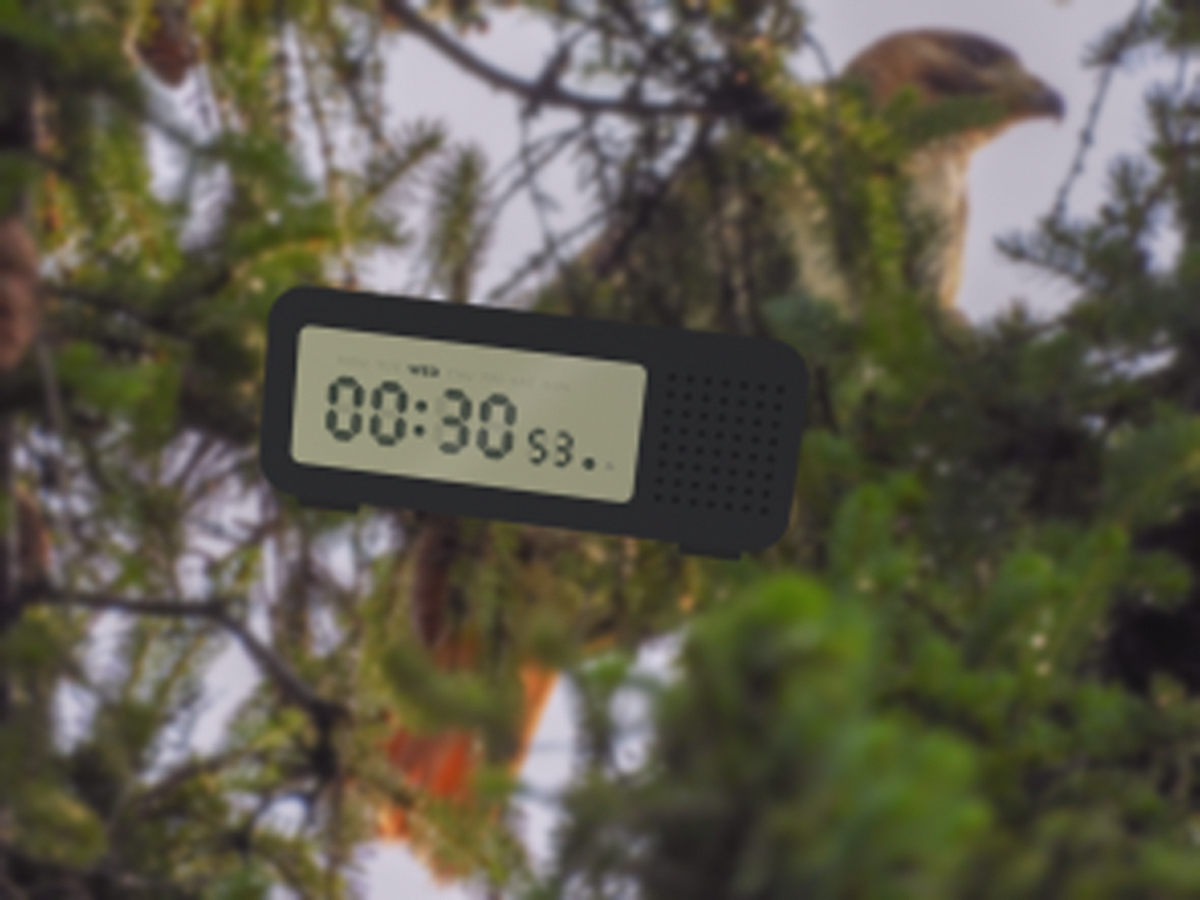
0.30.53
